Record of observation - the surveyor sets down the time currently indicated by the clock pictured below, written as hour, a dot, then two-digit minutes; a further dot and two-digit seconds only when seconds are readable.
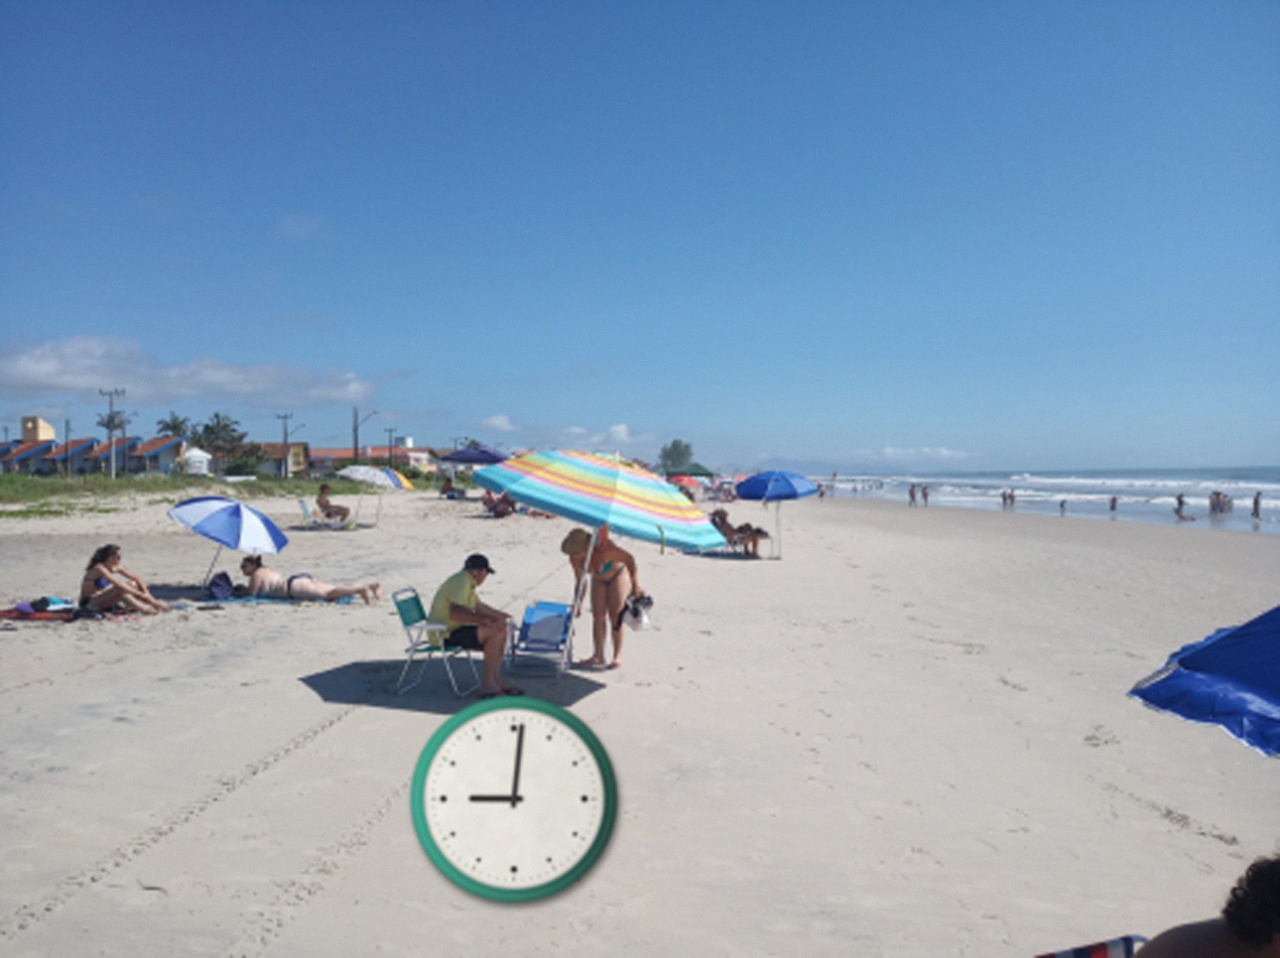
9.01
